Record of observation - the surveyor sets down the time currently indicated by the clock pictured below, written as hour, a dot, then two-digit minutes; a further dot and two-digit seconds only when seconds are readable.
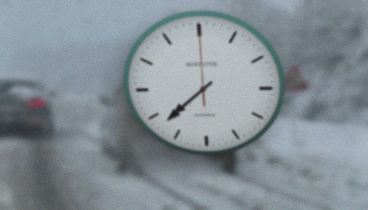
7.38.00
